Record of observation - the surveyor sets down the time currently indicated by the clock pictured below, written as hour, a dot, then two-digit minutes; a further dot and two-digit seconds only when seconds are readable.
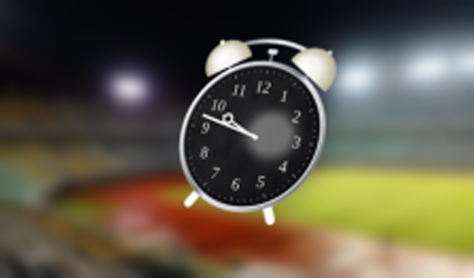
9.47
